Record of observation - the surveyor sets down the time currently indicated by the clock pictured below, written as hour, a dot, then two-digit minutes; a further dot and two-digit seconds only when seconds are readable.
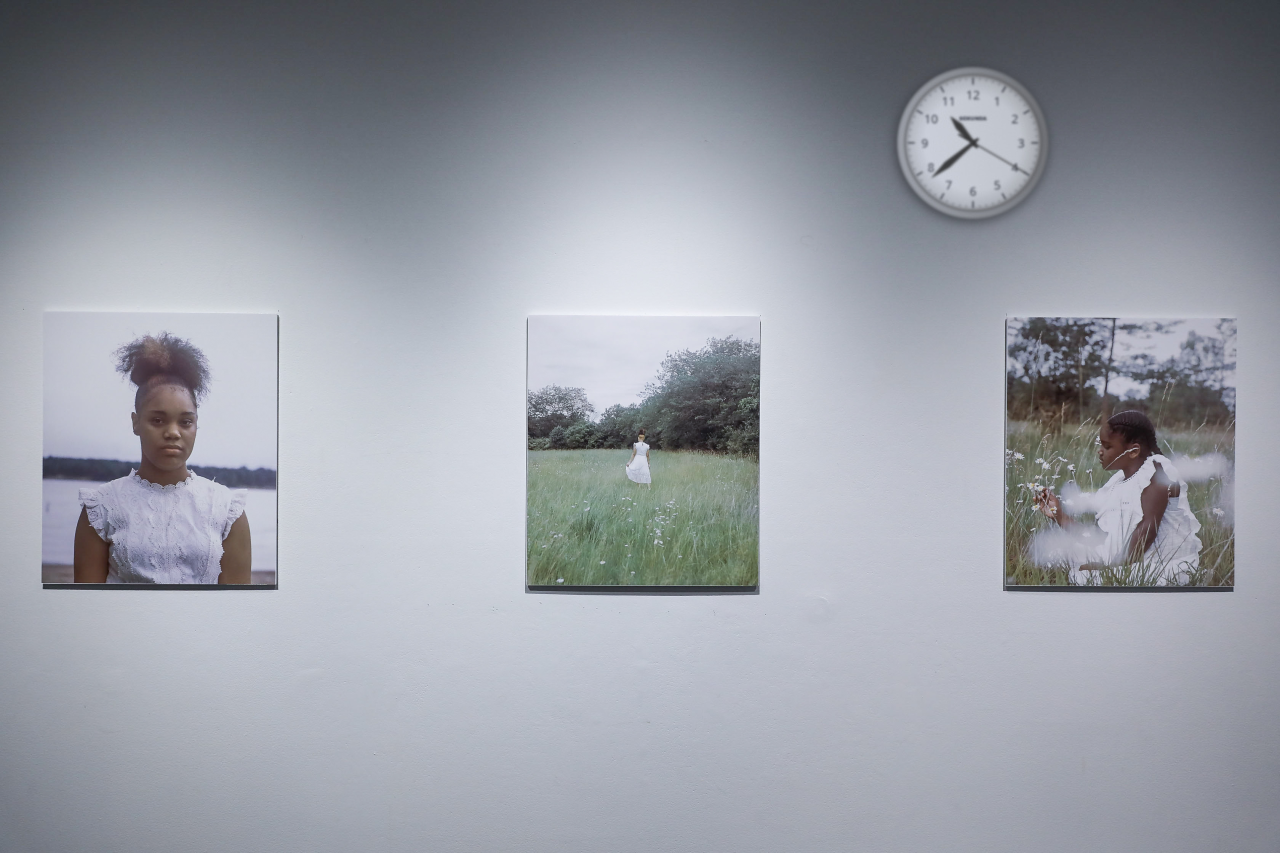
10.38.20
